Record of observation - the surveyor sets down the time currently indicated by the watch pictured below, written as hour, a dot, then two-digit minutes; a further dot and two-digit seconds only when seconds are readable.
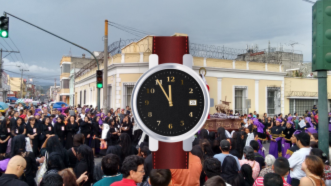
11.55
